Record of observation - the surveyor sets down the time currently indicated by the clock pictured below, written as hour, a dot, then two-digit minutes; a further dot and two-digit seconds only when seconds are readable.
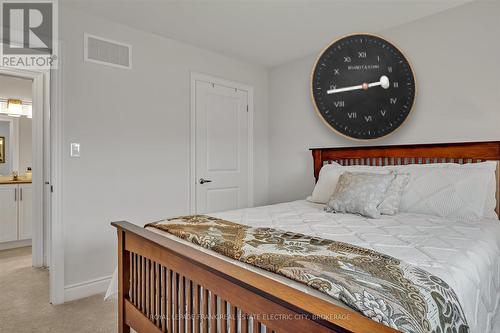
2.44
